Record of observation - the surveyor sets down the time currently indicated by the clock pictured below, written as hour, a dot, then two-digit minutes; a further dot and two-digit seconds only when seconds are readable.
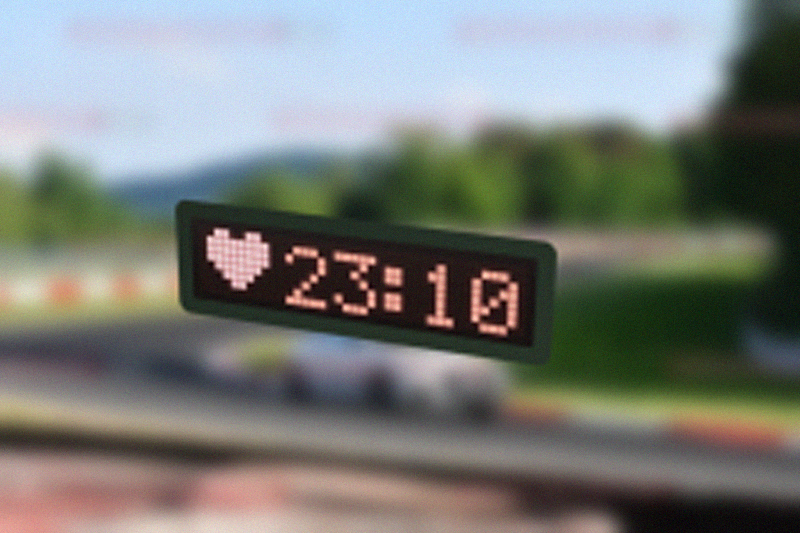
23.10
